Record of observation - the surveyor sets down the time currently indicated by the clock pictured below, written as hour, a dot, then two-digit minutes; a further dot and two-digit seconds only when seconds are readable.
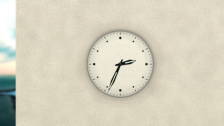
2.34
